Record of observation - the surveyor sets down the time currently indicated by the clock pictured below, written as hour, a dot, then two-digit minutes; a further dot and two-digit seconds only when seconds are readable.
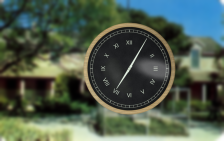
7.05
